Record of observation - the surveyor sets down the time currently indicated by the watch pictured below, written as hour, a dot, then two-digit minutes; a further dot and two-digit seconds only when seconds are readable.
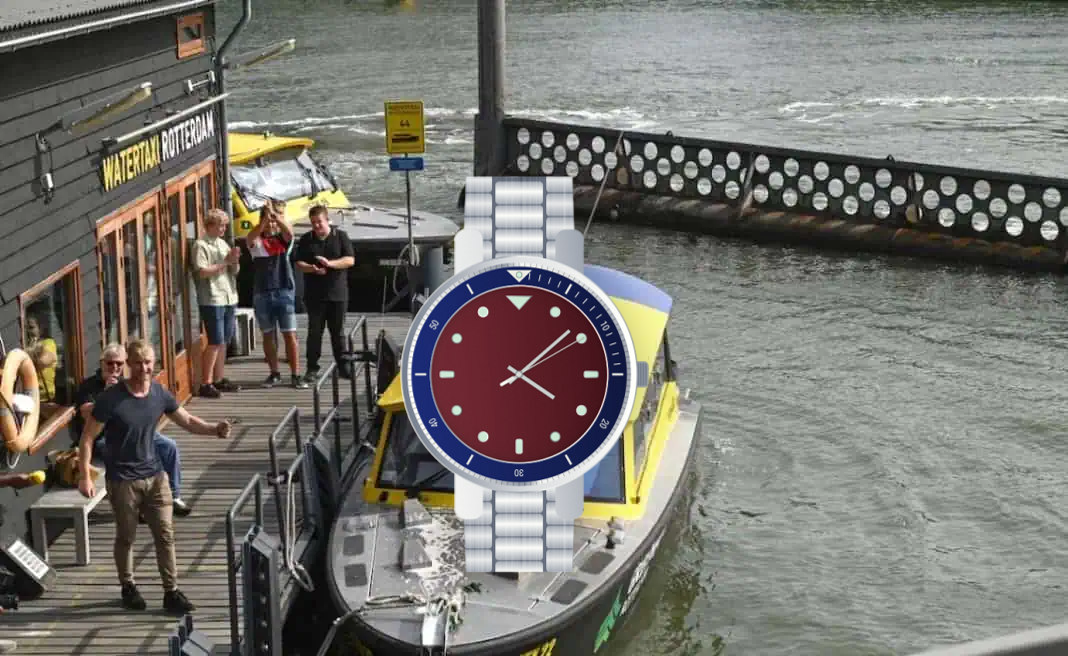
4.08.10
